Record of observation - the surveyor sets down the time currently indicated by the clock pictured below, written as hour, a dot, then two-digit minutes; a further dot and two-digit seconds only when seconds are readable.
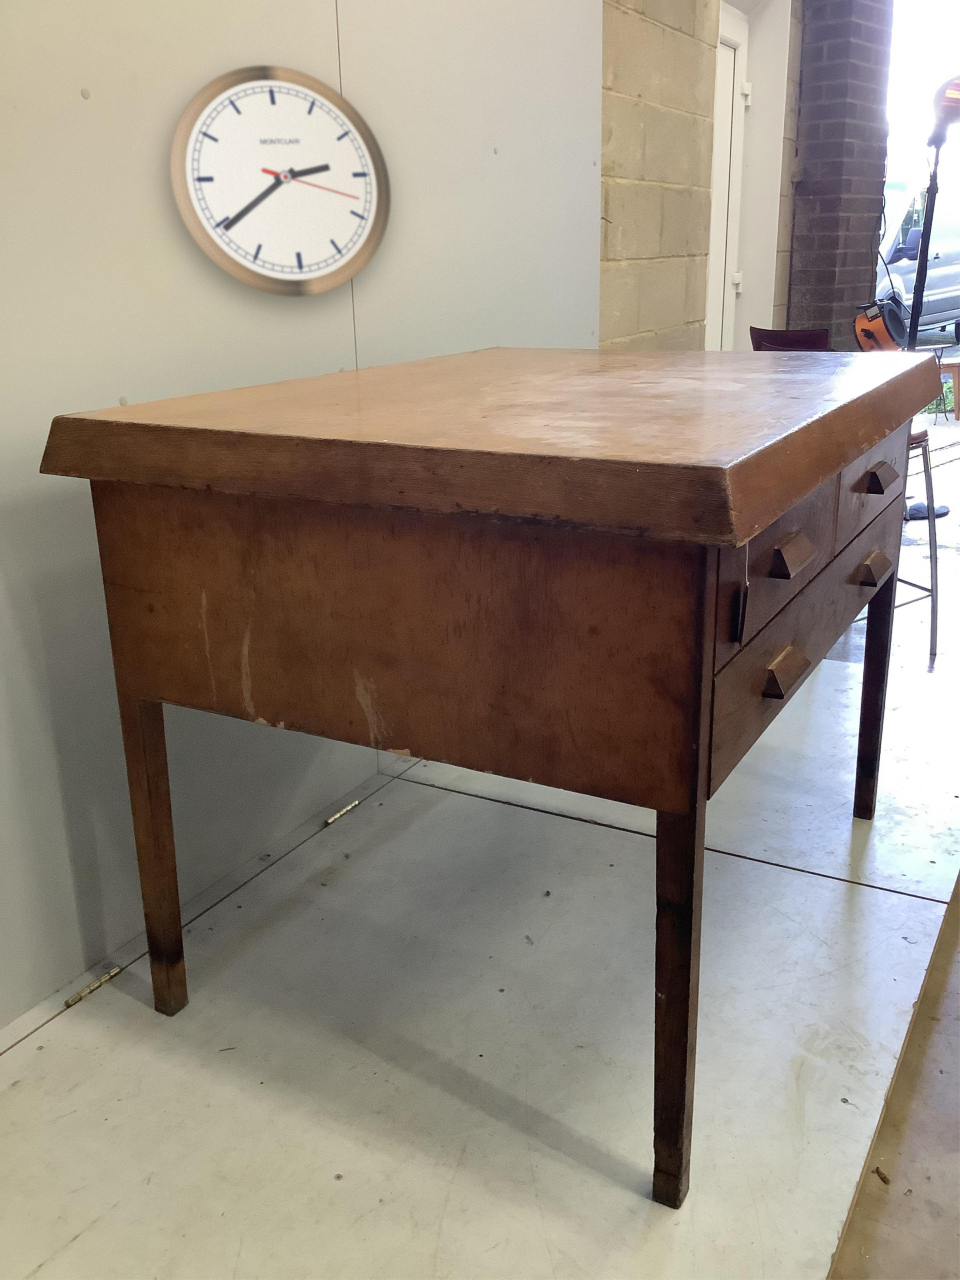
2.39.18
